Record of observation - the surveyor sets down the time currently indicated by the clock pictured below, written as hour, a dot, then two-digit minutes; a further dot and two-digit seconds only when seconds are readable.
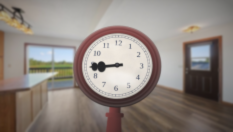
8.44
